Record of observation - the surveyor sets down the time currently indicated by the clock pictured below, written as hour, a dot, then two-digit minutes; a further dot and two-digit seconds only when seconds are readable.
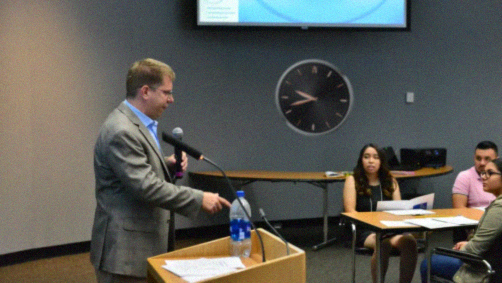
9.42
